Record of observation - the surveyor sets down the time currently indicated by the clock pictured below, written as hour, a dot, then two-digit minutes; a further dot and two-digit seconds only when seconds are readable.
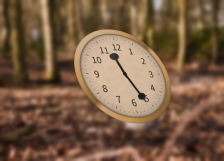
11.26
